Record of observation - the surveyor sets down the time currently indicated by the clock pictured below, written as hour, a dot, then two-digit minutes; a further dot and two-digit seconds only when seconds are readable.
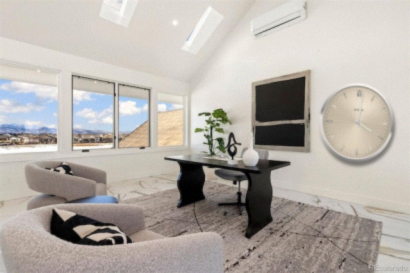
4.01
